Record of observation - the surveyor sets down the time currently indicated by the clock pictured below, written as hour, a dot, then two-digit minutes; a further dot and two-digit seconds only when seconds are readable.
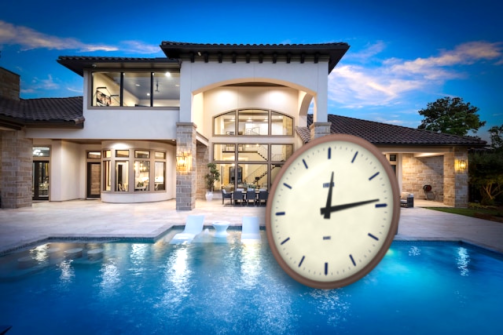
12.14
